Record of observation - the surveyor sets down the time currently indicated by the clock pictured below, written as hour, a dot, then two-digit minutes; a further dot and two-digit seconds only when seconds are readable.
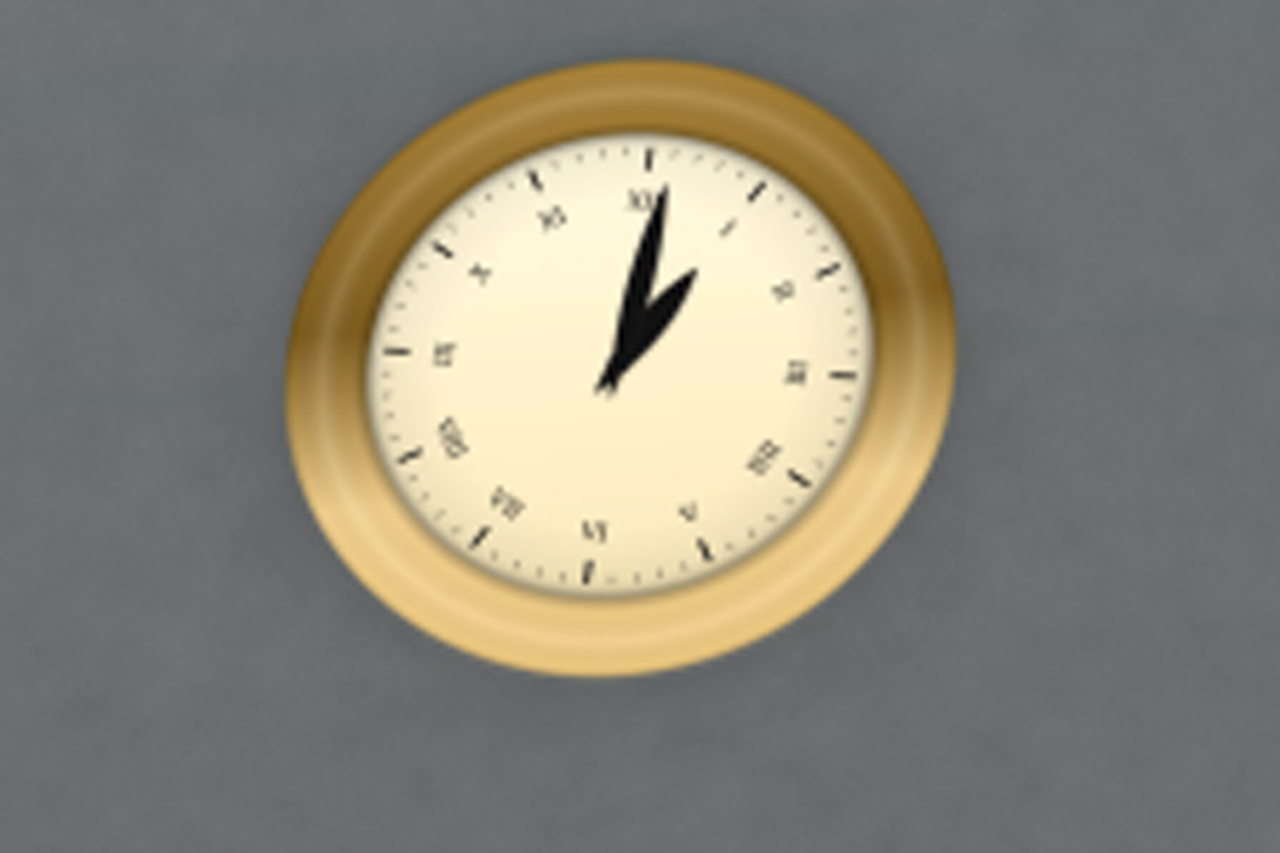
1.01
